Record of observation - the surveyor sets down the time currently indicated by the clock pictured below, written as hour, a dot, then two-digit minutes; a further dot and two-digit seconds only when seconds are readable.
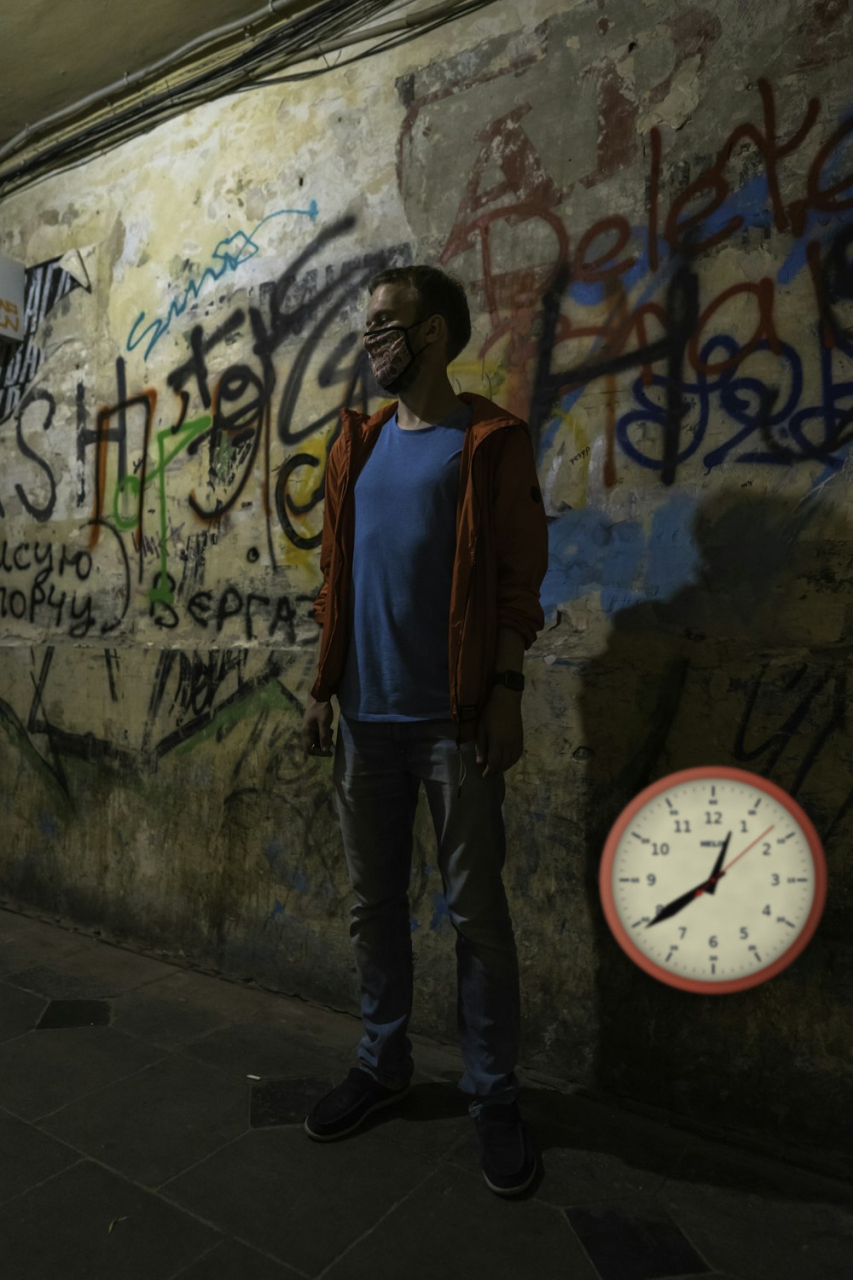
12.39.08
